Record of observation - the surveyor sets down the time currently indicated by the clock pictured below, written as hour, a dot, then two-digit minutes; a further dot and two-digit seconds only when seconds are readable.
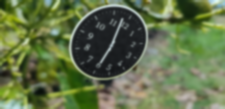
5.58
